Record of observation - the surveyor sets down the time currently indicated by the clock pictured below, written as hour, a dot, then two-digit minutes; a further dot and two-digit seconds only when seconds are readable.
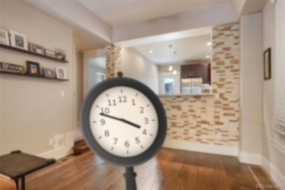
3.48
